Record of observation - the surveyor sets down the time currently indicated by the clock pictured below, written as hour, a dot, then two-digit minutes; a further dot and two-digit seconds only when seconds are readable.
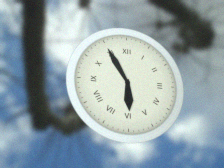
5.55
